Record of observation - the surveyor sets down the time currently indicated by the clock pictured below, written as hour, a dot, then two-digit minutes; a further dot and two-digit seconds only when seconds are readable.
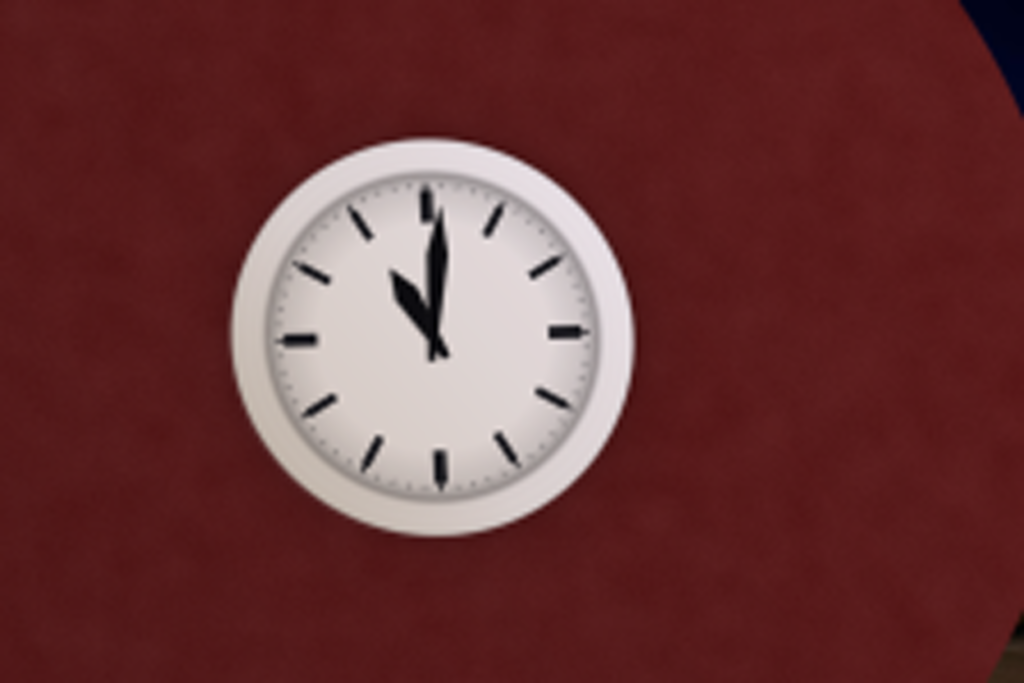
11.01
